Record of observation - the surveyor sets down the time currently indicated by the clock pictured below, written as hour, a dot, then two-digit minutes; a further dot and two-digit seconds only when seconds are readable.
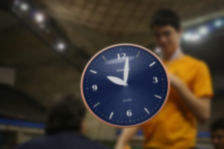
10.02
